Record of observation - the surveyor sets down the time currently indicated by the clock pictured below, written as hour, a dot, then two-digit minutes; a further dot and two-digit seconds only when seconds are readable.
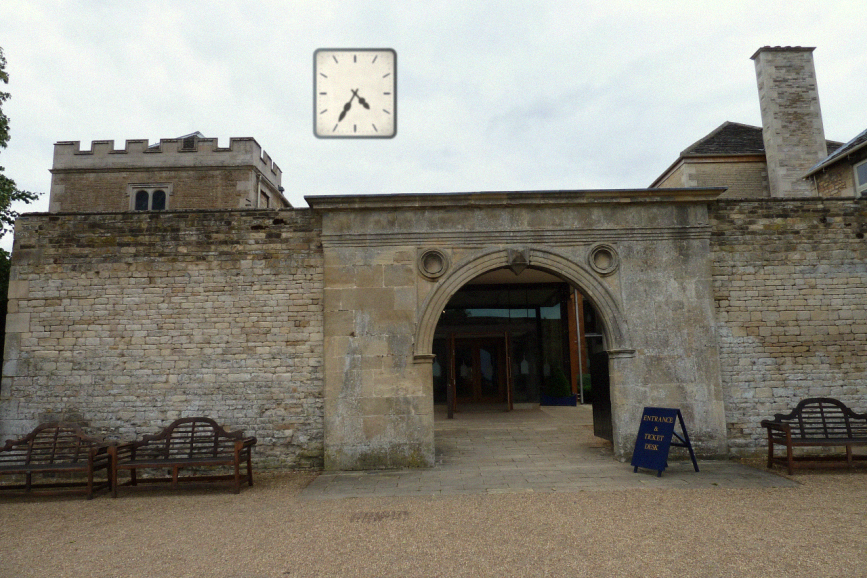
4.35
